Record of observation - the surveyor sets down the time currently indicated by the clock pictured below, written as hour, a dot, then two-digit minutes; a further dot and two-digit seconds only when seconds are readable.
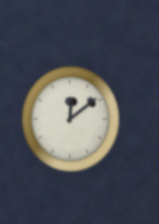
12.09
